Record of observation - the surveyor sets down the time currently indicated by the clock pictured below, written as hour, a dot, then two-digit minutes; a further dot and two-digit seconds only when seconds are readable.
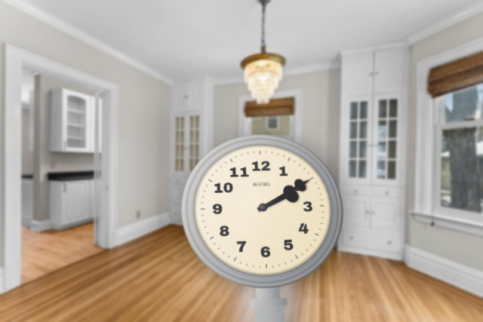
2.10
